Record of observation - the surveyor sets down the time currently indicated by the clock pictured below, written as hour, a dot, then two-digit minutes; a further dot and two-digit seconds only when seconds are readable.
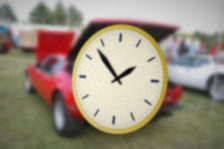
1.53
